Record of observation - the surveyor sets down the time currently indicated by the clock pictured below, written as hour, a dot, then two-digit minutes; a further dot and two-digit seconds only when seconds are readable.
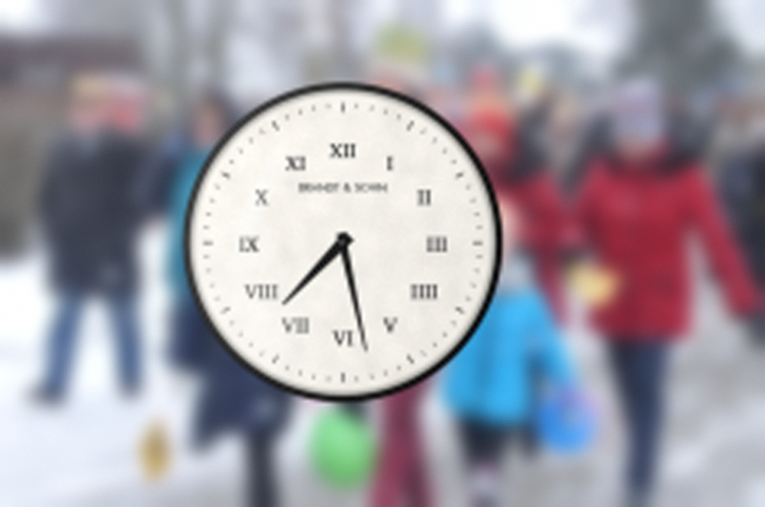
7.28
